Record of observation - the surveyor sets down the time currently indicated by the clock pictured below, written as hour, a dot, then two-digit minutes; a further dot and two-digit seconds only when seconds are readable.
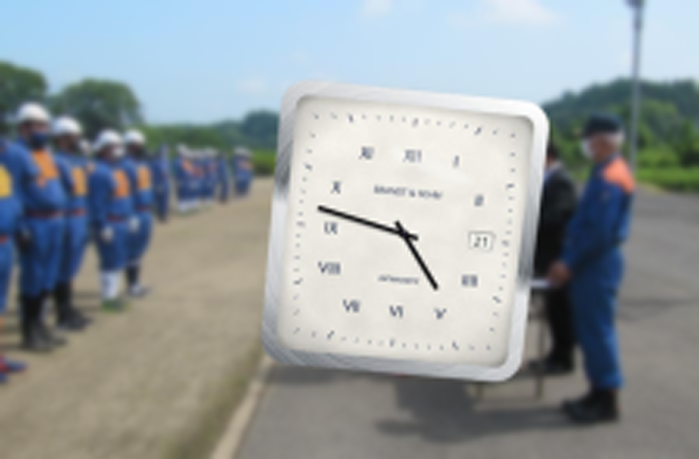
4.47
